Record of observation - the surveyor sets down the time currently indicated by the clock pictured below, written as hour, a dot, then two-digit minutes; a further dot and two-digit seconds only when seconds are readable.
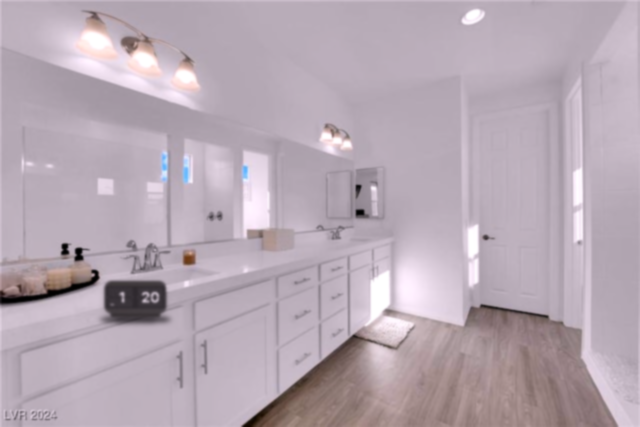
1.20
